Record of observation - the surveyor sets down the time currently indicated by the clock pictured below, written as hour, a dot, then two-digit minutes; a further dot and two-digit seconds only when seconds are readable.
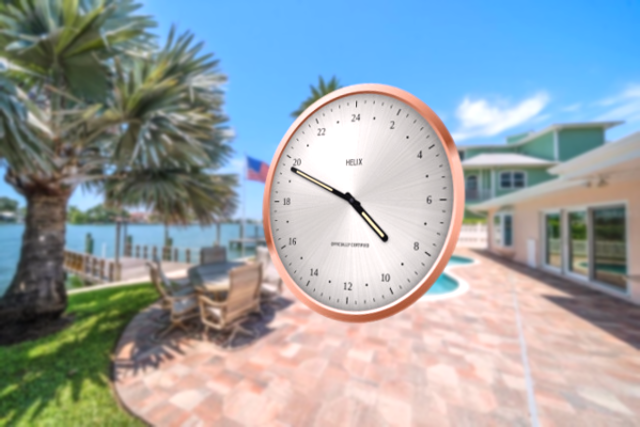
8.49
